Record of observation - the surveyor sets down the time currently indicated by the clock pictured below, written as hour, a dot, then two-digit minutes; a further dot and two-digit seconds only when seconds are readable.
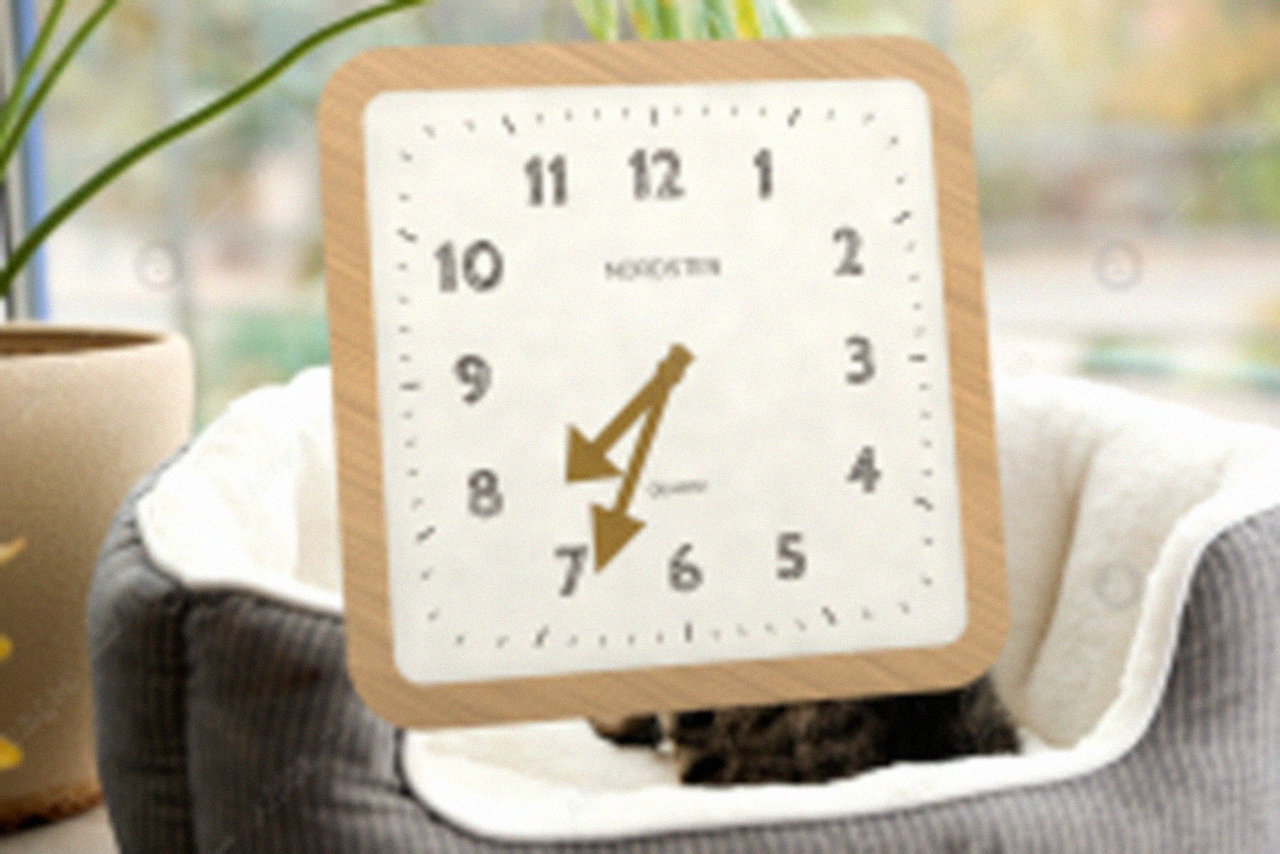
7.34
